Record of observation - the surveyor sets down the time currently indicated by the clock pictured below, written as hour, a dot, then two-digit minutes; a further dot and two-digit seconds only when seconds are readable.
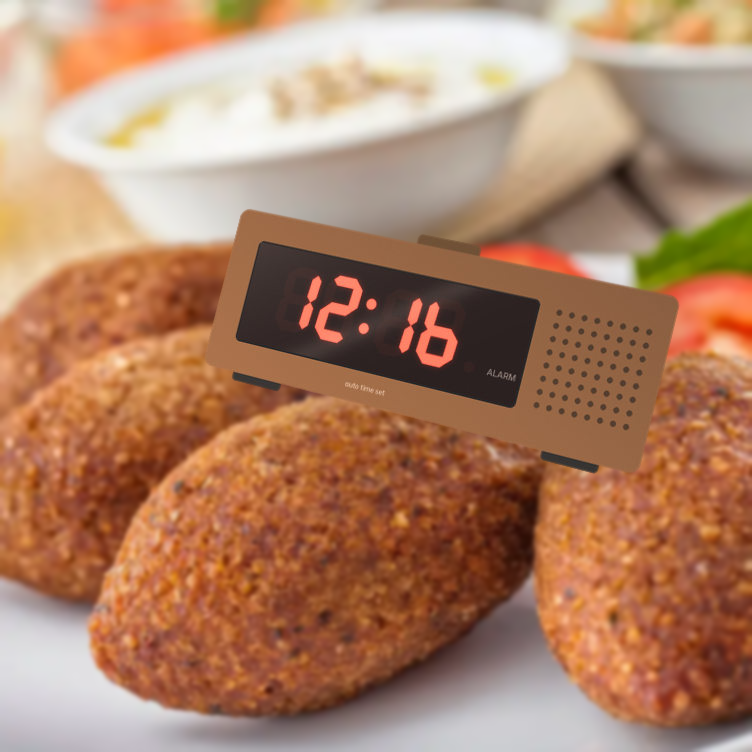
12.16
